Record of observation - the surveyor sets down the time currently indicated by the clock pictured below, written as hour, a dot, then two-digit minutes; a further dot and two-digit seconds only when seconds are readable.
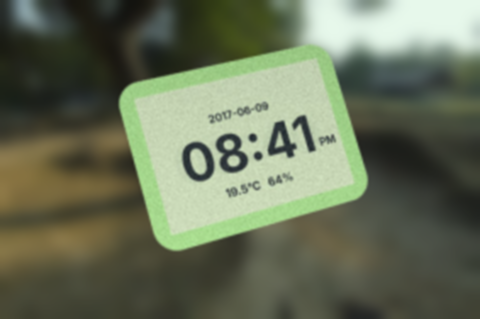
8.41
